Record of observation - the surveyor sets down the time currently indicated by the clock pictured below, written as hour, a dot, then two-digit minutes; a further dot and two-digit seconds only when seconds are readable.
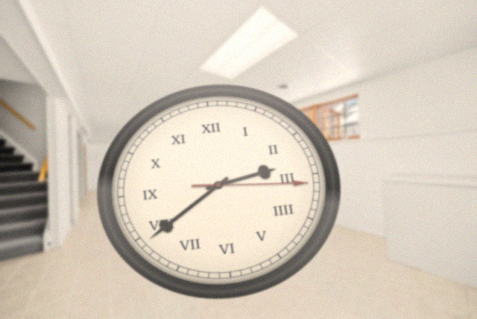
2.39.16
